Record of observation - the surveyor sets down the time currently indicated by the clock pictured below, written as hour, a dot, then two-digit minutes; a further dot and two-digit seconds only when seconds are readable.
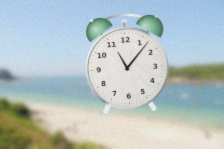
11.07
